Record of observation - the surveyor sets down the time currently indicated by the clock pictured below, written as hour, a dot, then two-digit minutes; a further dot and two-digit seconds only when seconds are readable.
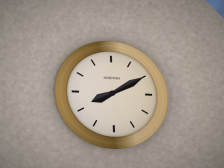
8.10
